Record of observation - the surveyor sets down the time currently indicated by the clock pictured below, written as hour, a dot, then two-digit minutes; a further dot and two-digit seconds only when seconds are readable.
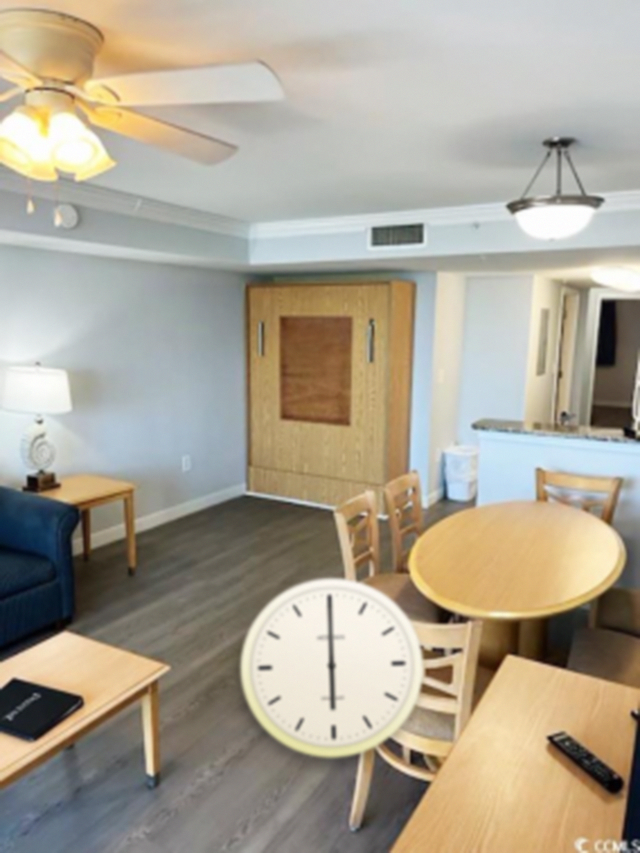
6.00
